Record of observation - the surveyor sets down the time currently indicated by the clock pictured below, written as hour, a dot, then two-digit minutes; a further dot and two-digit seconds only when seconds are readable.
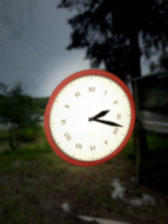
2.18
